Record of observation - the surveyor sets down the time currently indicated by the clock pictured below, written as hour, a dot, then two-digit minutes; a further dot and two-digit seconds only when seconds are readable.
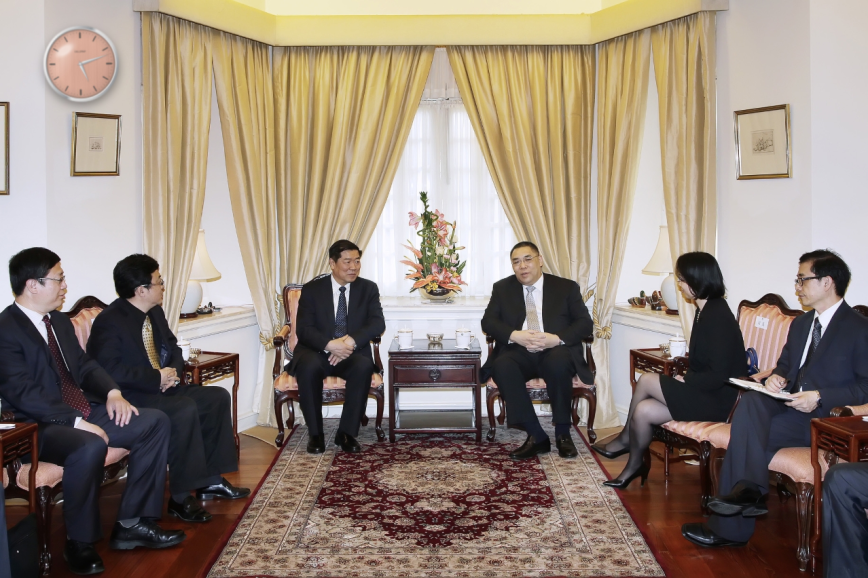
5.12
